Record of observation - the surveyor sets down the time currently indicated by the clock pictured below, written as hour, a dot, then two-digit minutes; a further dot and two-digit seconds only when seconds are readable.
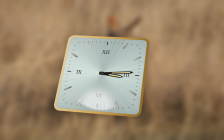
3.14
